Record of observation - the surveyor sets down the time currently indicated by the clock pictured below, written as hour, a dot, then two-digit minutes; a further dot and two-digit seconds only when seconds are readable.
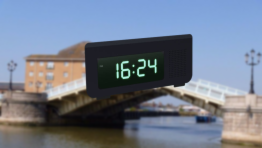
16.24
